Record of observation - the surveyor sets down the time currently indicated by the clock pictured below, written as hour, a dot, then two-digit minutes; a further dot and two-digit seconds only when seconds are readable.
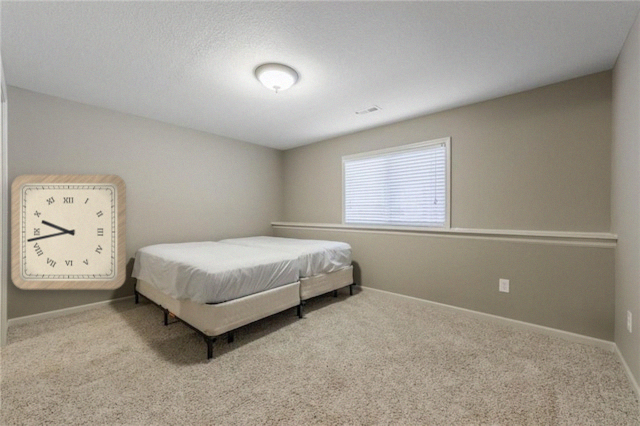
9.43
